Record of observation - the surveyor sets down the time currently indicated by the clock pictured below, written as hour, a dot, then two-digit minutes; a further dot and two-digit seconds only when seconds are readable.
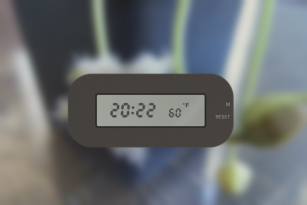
20.22
